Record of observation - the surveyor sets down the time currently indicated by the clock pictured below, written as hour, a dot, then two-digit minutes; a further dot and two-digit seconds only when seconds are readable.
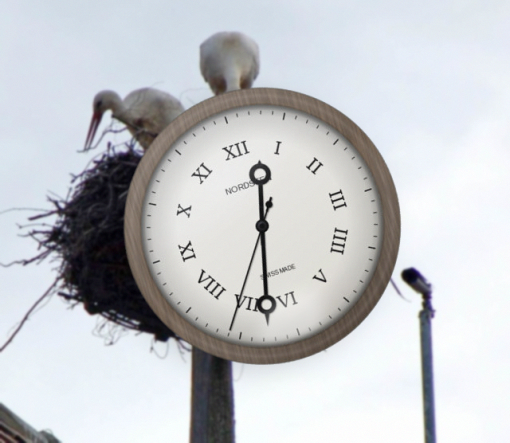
12.32.36
